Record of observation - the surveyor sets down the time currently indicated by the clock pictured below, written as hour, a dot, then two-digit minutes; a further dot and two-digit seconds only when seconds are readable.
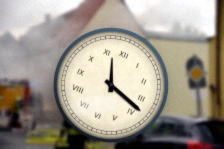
11.18
